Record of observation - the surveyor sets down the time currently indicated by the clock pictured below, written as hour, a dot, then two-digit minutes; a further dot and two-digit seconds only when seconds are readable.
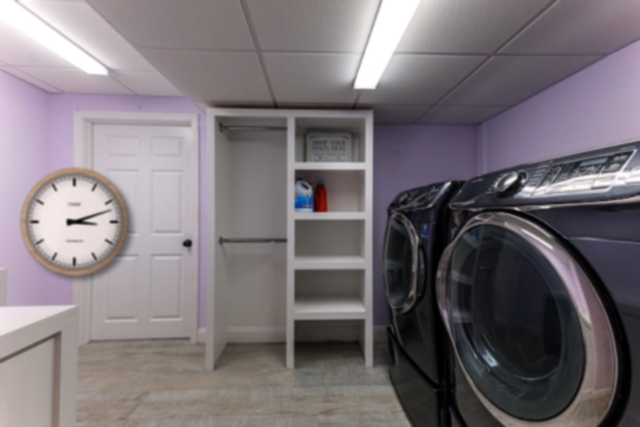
3.12
